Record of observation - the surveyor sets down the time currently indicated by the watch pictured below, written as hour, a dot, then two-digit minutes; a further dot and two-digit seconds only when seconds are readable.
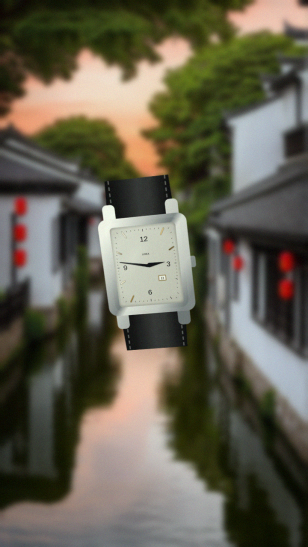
2.47
